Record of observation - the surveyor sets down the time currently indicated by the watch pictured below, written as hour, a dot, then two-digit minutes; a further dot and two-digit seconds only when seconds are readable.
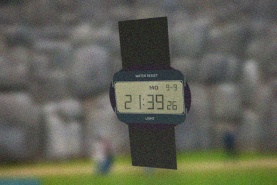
21.39.26
